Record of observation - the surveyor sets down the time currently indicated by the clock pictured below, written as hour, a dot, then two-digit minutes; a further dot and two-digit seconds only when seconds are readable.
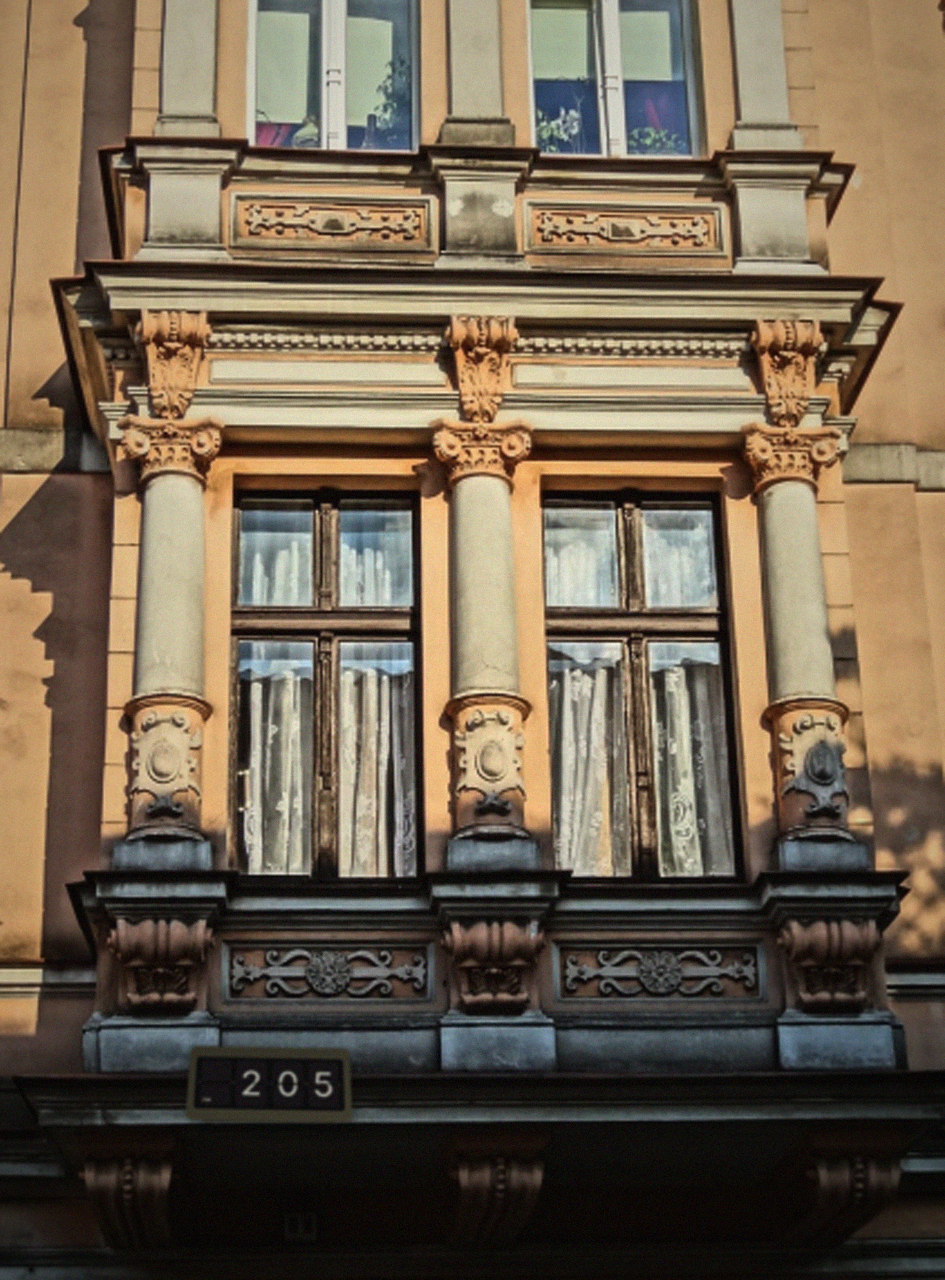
2.05
